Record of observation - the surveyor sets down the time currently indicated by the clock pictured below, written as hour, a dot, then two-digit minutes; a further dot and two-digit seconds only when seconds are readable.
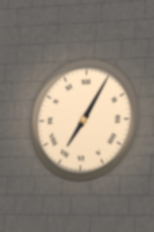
7.05
